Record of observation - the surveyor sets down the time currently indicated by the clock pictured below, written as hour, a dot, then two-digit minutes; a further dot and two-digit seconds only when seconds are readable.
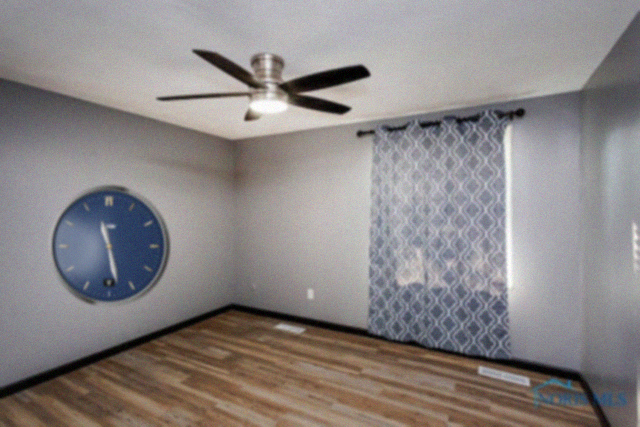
11.28
